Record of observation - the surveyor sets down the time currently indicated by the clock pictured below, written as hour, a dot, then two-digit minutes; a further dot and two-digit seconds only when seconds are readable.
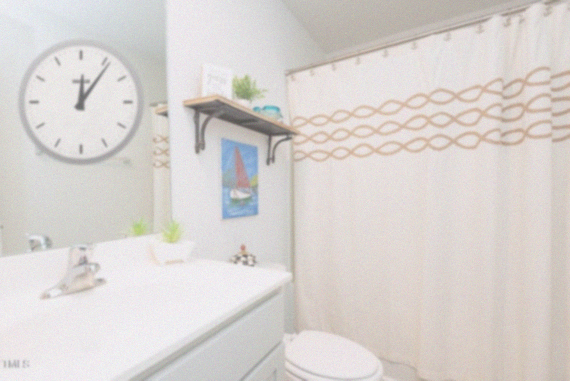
12.06
